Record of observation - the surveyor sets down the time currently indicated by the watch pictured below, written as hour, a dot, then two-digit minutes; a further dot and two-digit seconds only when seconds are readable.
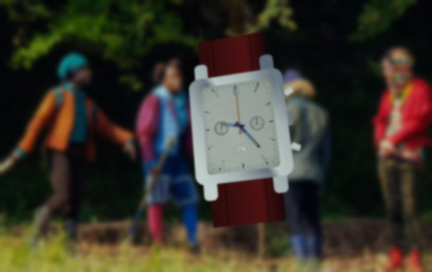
9.24
